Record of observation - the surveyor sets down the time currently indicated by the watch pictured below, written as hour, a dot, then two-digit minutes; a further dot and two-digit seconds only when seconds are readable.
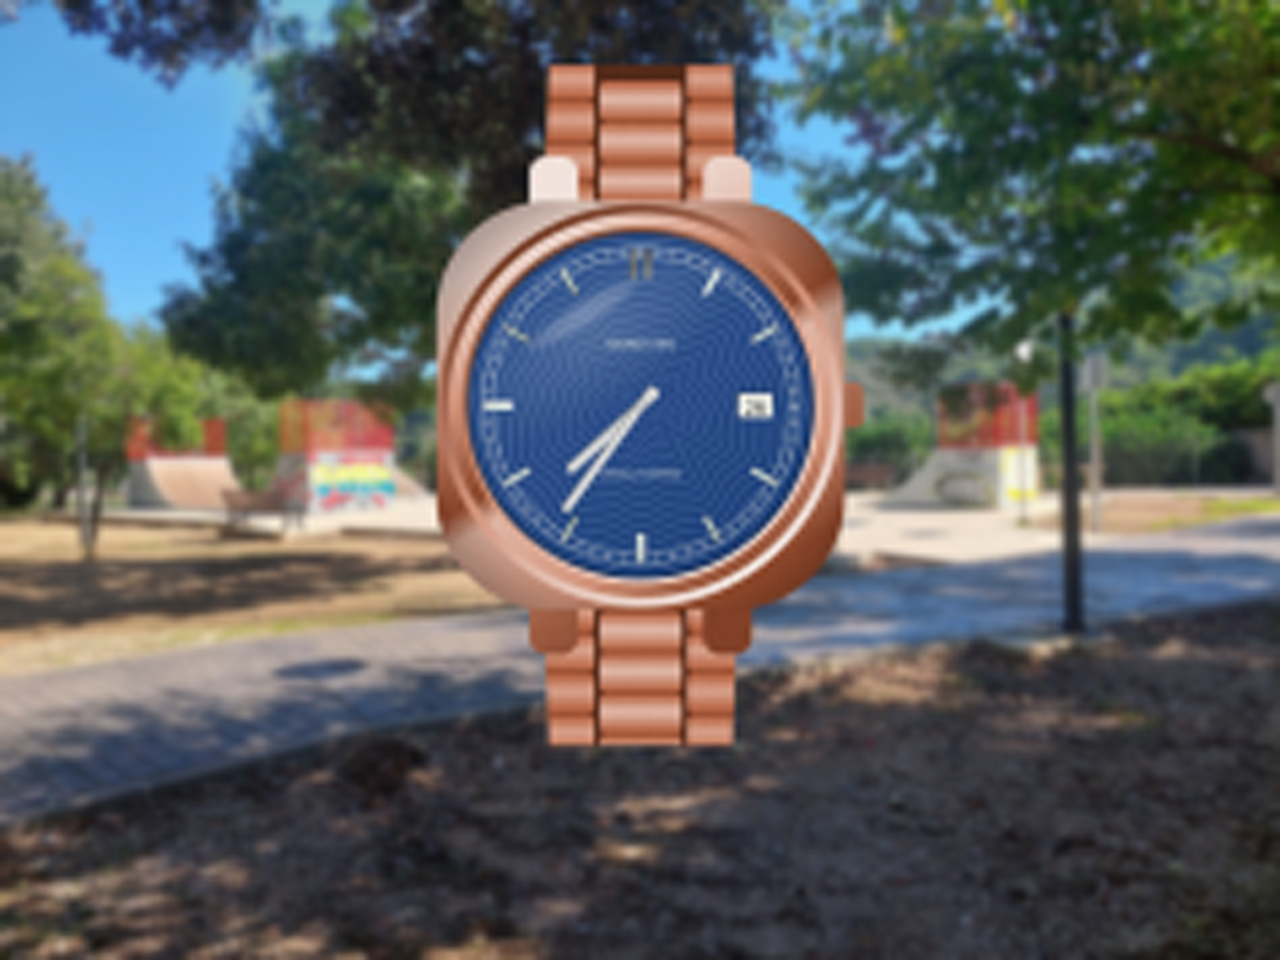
7.36
